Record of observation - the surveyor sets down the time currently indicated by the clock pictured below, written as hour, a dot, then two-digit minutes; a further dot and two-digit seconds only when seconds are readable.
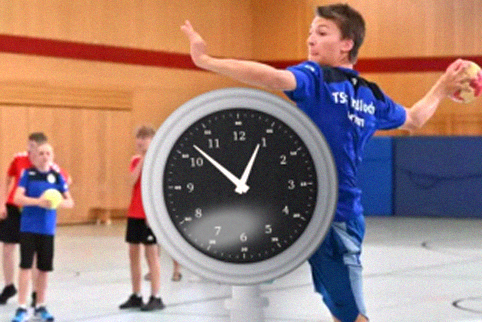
12.52
